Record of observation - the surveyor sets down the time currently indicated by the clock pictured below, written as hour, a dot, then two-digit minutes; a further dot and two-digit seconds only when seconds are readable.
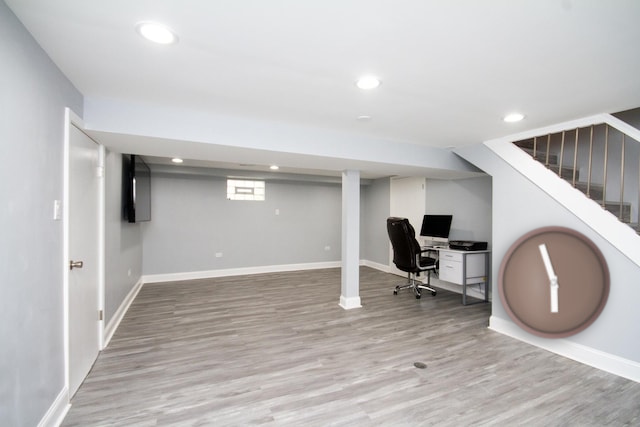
5.57
